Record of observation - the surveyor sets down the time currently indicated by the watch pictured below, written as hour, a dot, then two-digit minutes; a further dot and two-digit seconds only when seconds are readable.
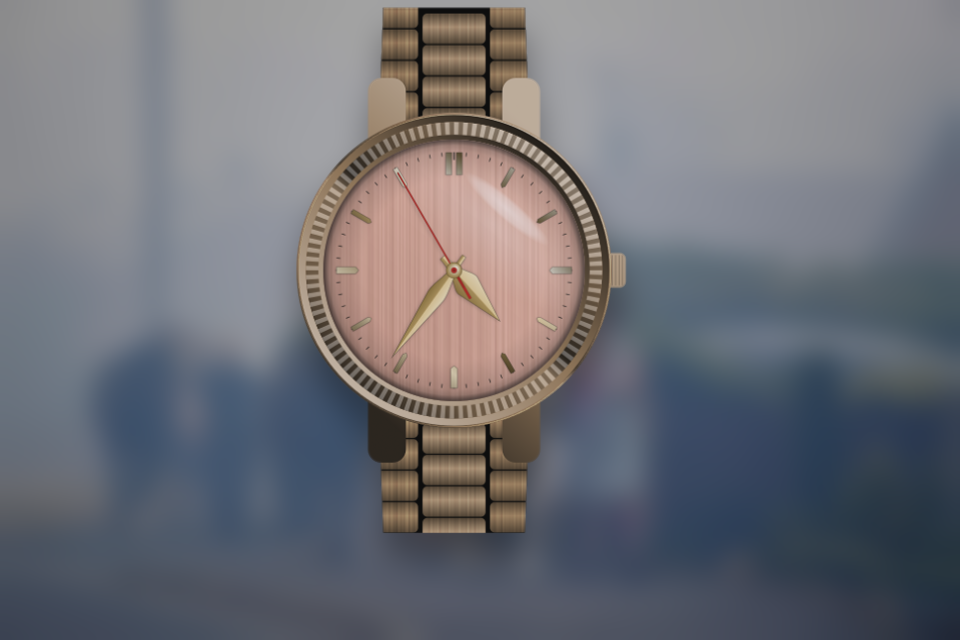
4.35.55
